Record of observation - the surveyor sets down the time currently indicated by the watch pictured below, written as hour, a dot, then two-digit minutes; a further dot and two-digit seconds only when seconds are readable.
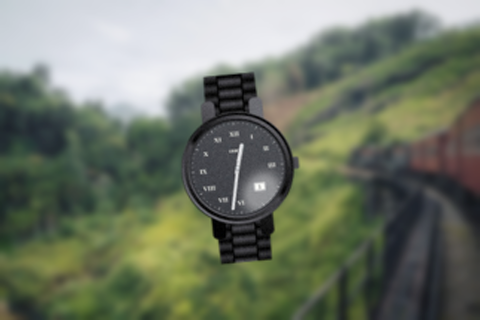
12.32
